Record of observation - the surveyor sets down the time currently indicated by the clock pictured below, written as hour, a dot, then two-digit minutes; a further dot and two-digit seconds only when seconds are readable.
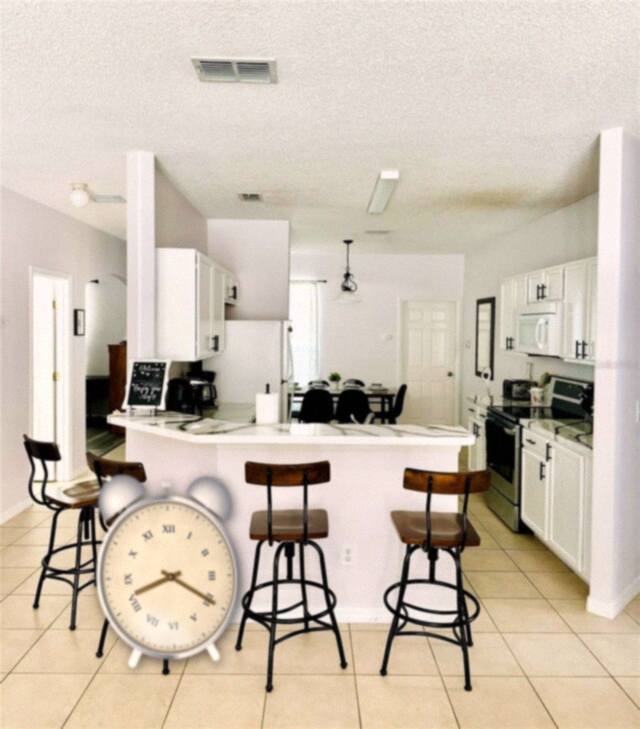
8.20
